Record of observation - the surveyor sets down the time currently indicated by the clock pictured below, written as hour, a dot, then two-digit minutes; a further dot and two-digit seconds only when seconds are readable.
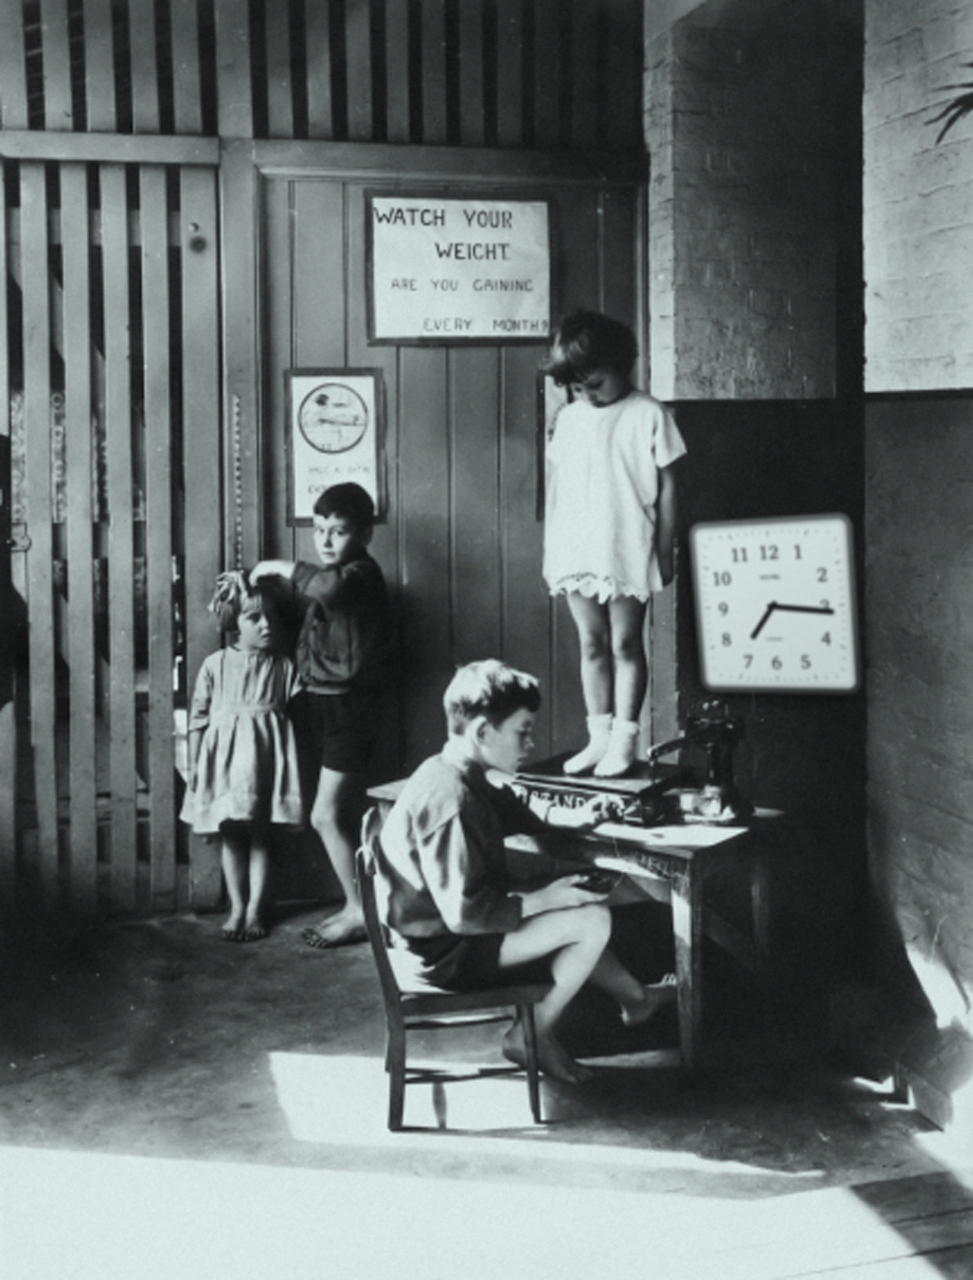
7.16
